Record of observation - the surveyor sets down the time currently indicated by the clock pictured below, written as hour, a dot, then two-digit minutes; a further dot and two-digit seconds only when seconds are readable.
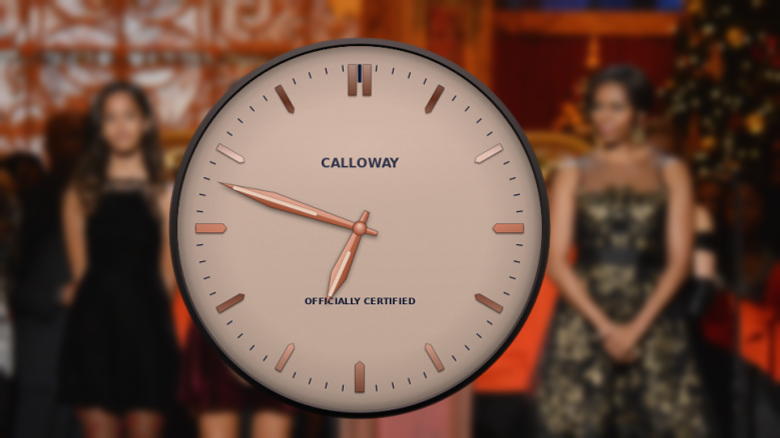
6.48
